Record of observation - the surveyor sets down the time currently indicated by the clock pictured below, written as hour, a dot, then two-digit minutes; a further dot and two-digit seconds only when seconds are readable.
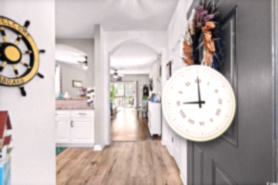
9.00
